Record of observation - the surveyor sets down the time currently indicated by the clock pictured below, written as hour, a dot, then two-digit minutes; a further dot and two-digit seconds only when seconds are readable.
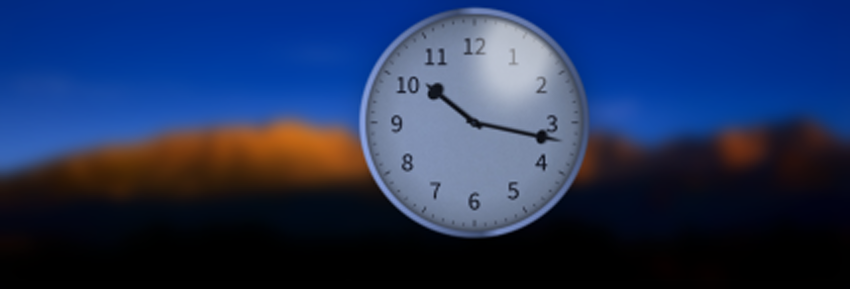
10.17
